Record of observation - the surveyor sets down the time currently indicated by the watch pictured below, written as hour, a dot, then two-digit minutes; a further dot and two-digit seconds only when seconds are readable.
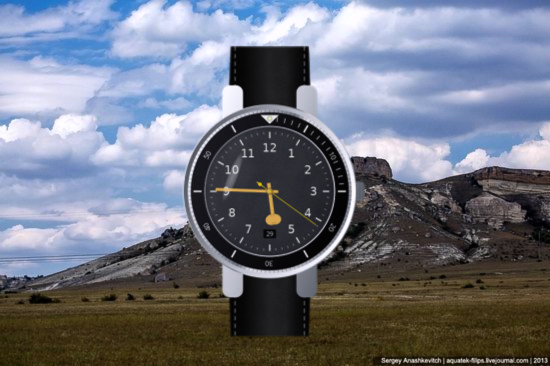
5.45.21
